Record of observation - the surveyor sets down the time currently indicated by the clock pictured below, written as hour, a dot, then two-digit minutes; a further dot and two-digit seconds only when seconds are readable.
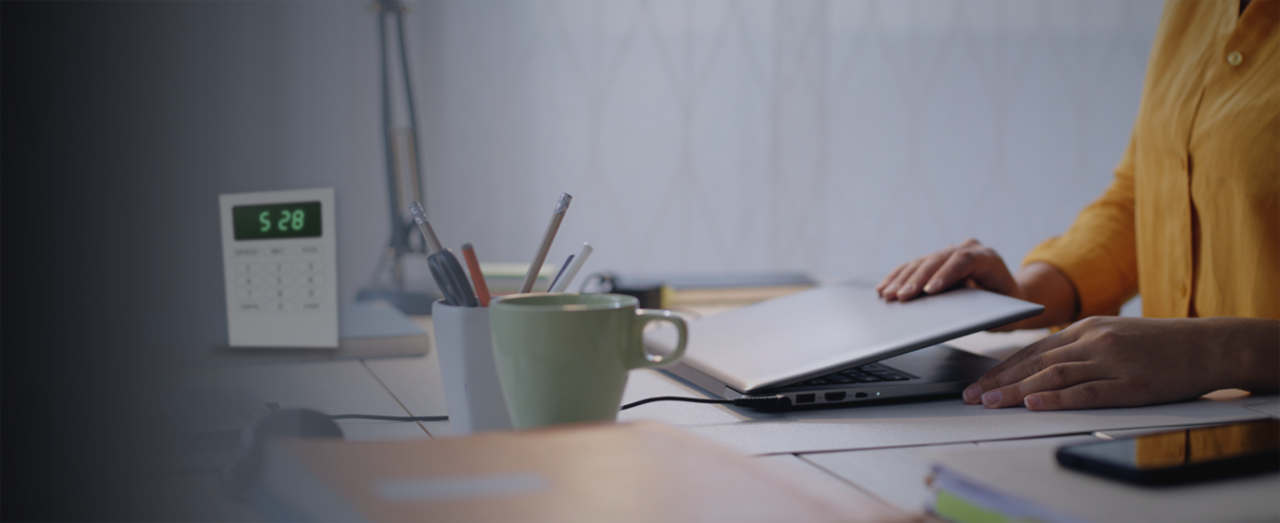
5.28
